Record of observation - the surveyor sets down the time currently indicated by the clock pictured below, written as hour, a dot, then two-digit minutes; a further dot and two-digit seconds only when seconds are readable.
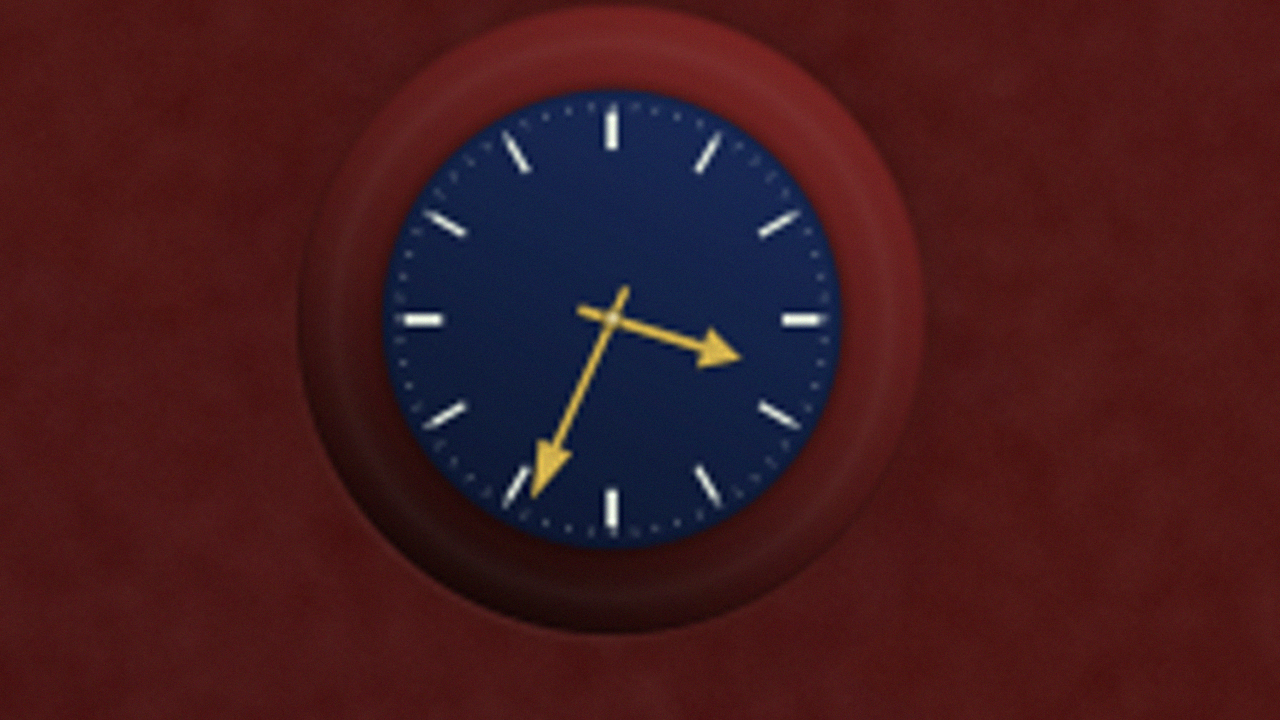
3.34
